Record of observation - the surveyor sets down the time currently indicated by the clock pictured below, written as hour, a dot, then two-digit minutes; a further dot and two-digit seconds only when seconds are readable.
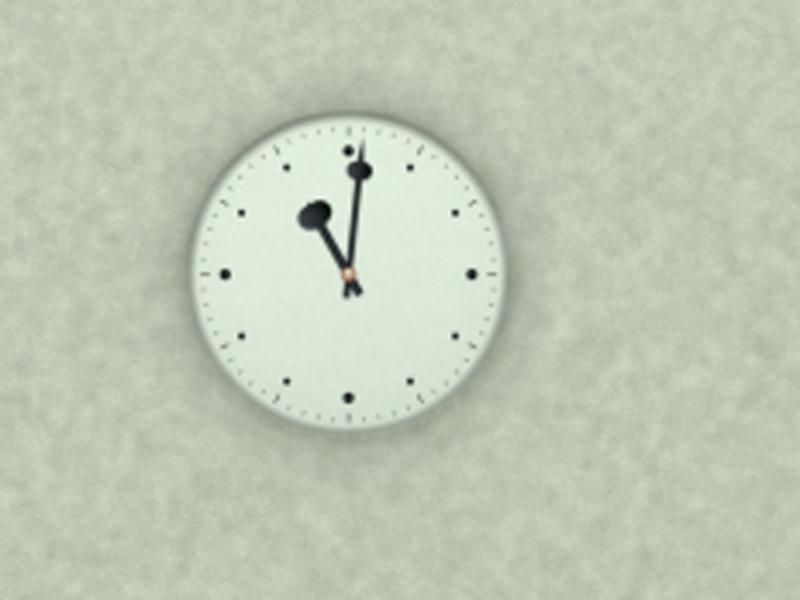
11.01
